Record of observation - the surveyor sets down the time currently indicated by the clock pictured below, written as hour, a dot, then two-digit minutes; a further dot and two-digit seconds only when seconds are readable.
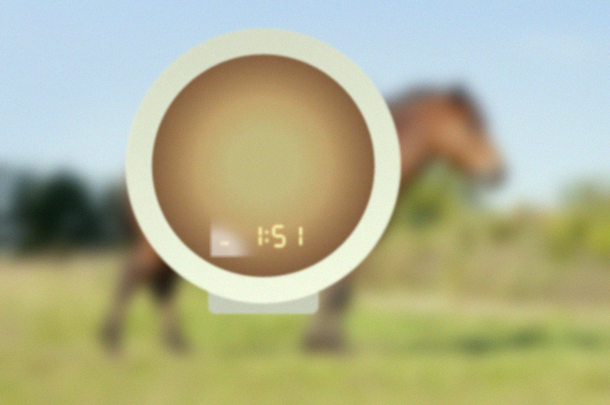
1.51
